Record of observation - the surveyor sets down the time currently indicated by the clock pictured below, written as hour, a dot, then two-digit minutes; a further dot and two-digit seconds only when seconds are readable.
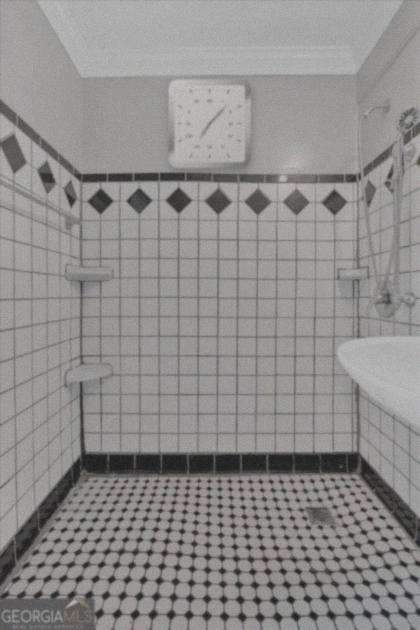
7.07
